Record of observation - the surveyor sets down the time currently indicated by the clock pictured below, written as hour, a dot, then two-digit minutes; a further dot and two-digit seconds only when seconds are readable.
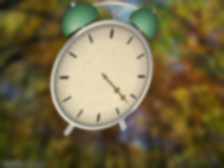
4.22
